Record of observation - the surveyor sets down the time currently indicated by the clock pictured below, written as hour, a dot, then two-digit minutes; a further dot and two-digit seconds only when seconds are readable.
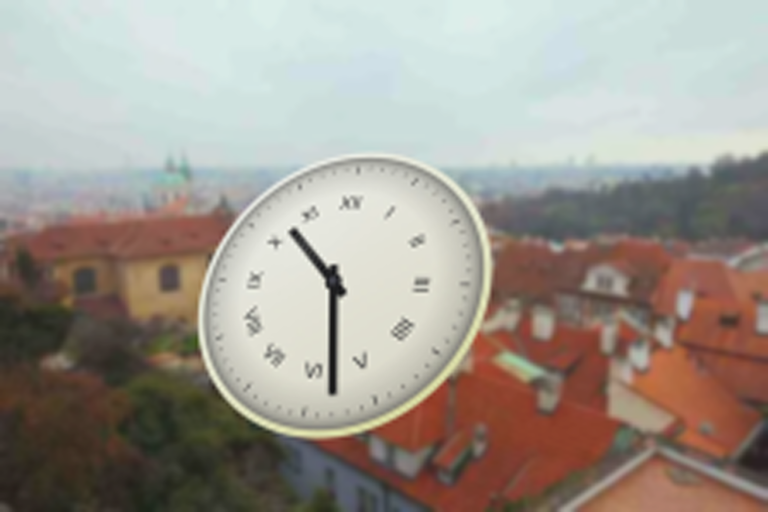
10.28
